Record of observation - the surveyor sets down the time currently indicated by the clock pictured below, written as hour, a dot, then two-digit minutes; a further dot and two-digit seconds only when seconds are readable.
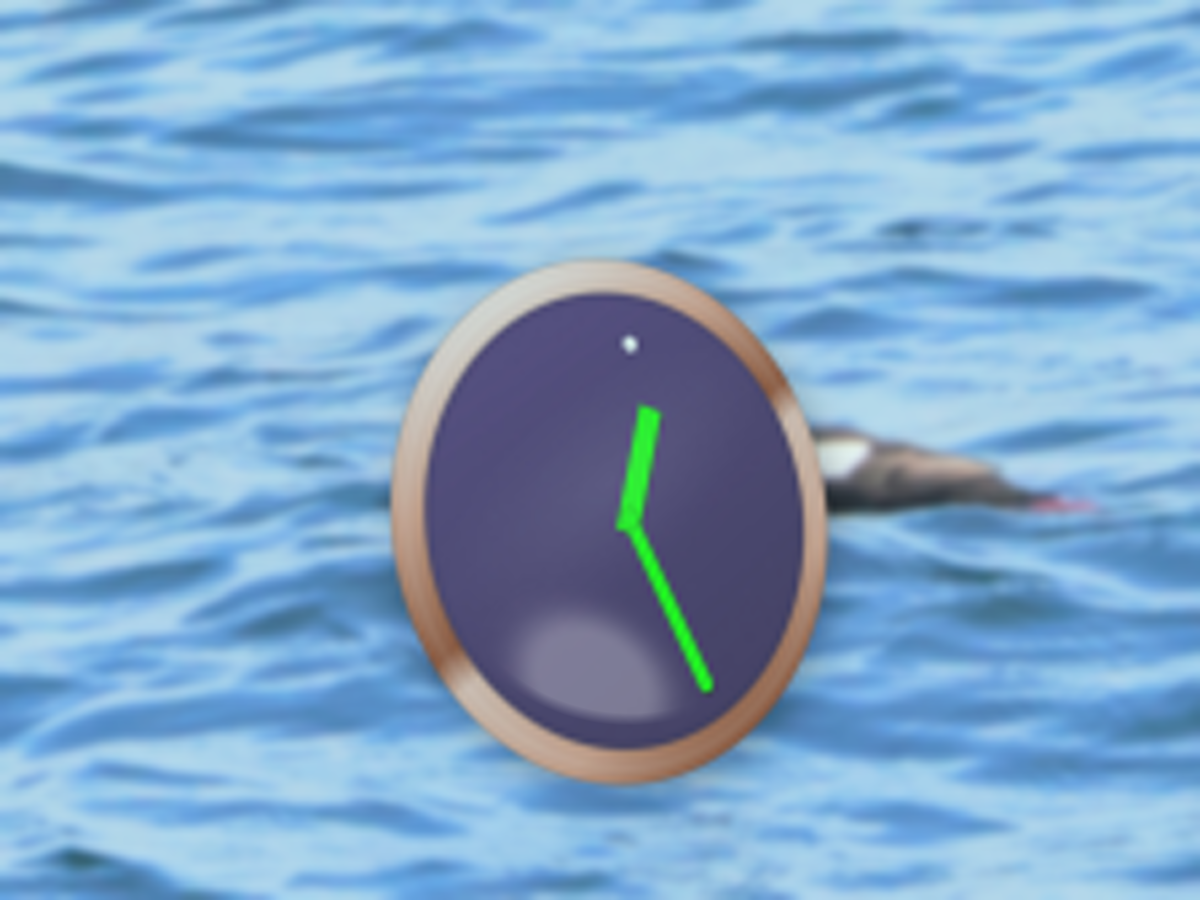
12.25
